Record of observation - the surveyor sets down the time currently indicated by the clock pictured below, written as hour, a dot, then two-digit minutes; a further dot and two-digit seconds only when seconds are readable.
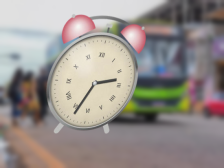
2.34
